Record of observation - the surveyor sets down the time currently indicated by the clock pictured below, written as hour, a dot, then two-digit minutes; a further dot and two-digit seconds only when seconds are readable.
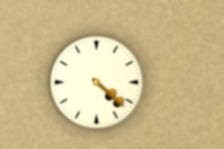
4.22
